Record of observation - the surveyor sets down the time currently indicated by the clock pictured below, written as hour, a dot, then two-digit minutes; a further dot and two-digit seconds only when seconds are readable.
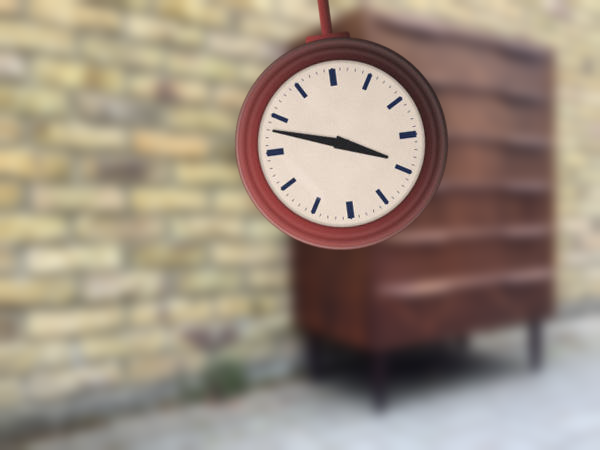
3.48
